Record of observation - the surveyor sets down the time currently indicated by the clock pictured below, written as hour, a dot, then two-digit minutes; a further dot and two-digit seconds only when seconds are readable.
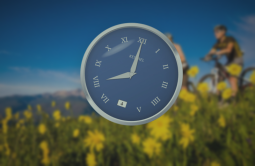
8.00
